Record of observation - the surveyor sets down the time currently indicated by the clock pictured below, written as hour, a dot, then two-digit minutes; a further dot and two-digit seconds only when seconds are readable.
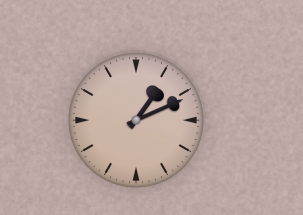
1.11
